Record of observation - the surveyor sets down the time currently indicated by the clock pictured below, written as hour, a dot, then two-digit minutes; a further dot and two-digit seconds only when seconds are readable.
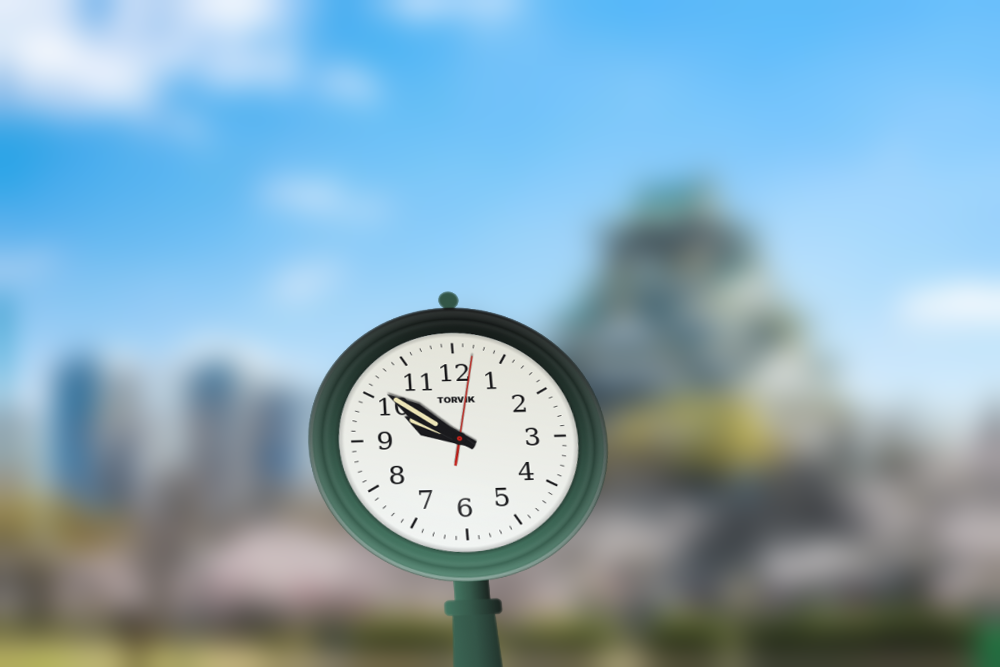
9.51.02
